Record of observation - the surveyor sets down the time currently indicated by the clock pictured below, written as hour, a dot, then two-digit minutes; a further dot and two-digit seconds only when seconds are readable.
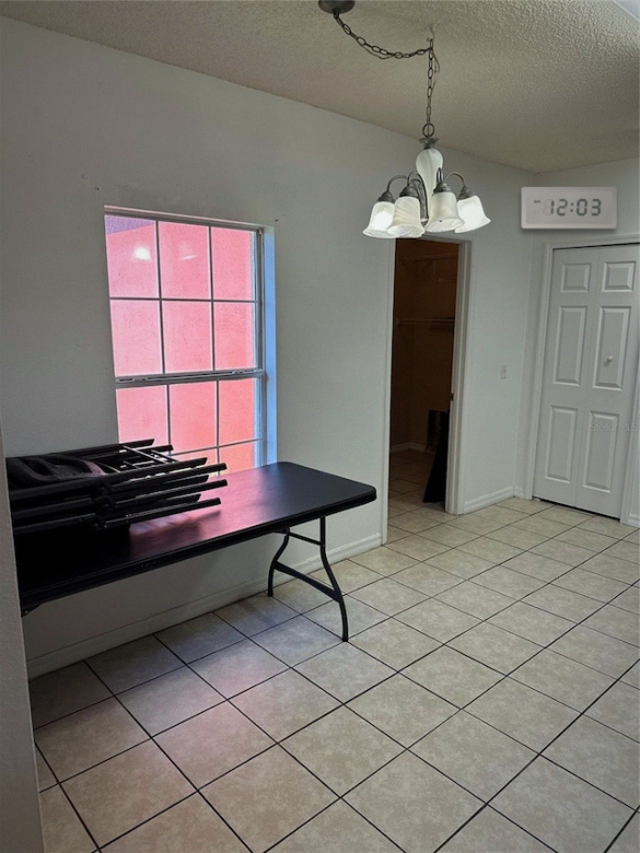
12.03
